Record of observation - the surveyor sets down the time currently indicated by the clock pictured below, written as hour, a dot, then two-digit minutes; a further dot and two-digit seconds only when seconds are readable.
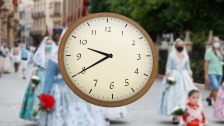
9.40
